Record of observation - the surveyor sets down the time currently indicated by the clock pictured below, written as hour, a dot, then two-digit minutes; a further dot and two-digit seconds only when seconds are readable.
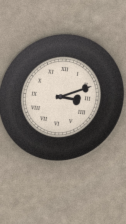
3.11
